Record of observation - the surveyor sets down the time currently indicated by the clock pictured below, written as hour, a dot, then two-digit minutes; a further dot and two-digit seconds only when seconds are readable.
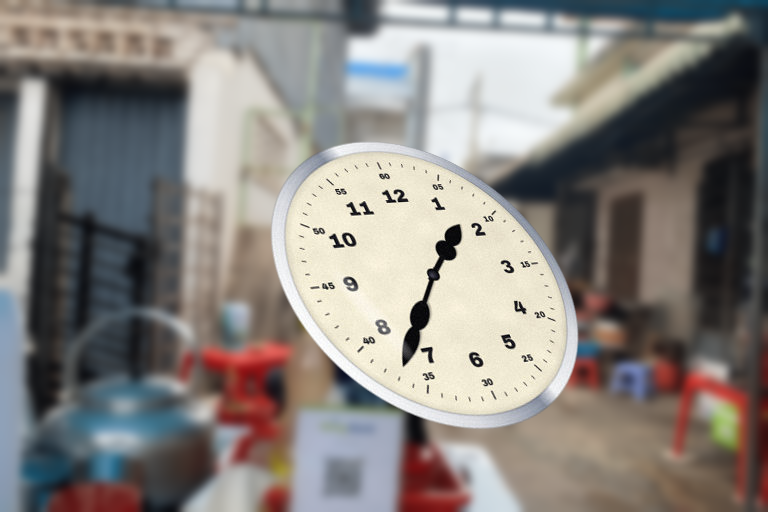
1.37
